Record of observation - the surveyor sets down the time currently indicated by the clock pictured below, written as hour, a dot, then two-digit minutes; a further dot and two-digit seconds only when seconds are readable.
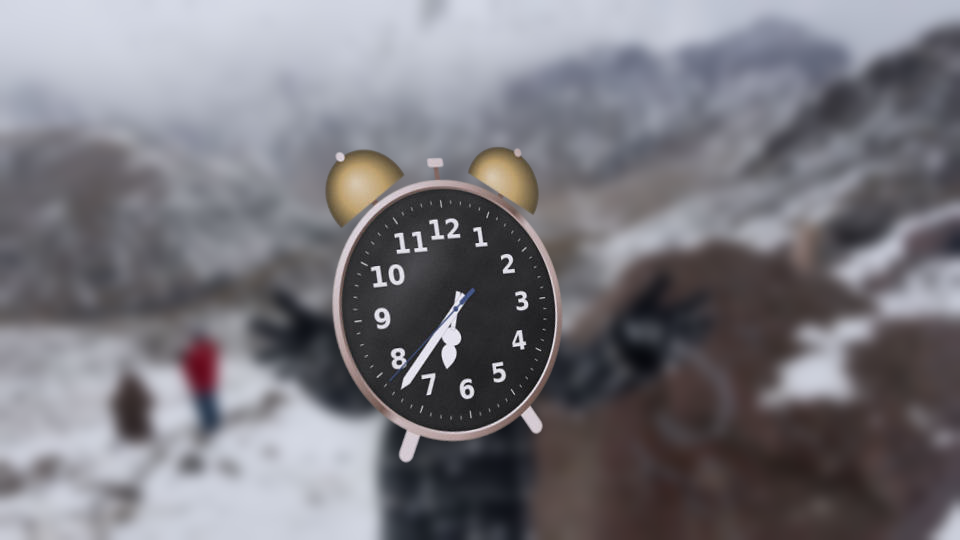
6.37.39
